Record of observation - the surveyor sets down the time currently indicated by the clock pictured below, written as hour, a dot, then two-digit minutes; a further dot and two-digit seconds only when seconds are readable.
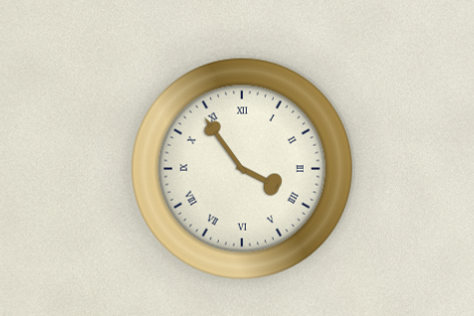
3.54
